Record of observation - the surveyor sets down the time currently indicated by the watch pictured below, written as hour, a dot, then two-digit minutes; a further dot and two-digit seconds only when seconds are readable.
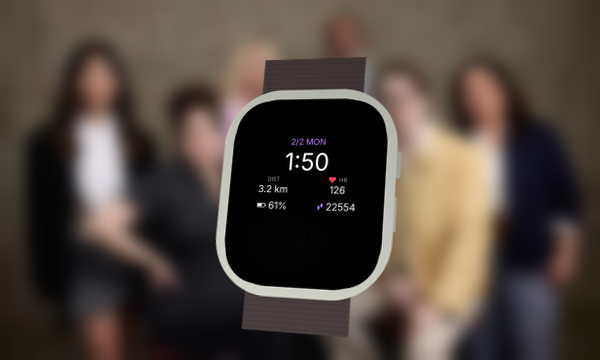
1.50
